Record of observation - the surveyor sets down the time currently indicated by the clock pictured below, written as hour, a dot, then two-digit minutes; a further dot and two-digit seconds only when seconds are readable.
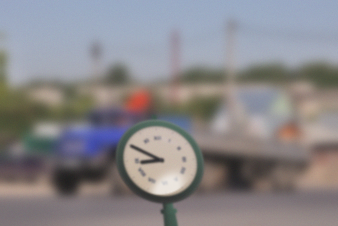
8.50
